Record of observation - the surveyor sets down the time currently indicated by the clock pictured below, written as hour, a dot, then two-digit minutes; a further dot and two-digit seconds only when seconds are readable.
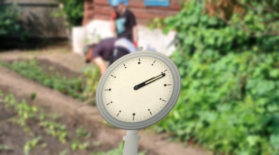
2.11
